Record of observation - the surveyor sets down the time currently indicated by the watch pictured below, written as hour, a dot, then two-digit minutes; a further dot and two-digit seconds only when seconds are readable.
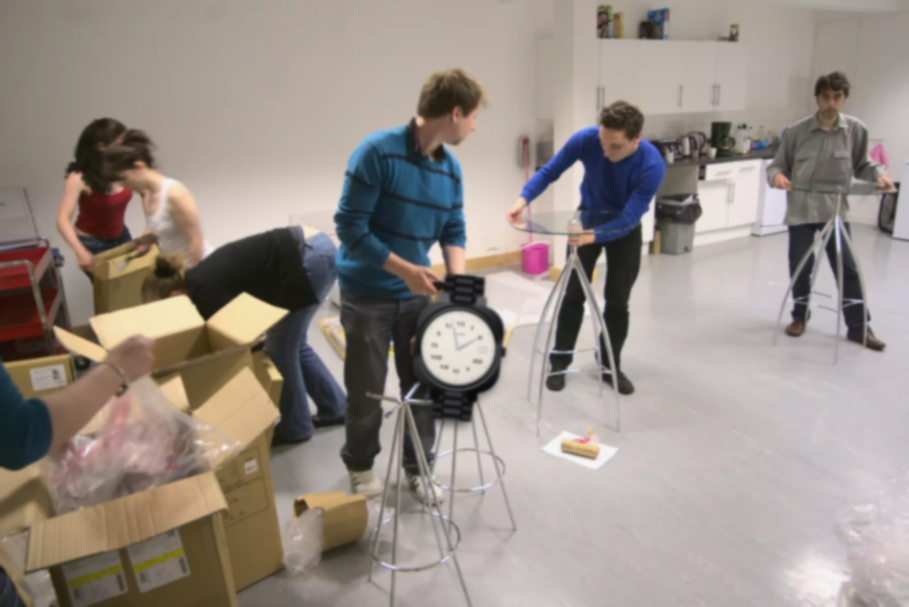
1.57
